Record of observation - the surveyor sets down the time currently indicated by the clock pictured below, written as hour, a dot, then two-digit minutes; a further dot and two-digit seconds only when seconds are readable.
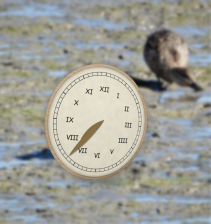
7.37
